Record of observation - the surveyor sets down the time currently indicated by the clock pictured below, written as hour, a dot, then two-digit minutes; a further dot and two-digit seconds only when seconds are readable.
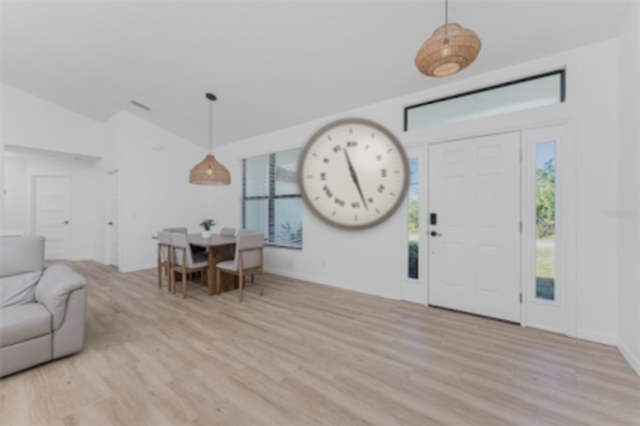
11.27
